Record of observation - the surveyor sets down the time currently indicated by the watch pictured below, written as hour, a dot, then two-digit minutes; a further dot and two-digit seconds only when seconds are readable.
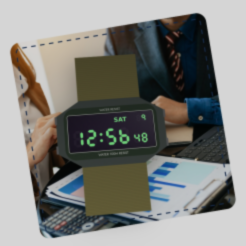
12.56.48
